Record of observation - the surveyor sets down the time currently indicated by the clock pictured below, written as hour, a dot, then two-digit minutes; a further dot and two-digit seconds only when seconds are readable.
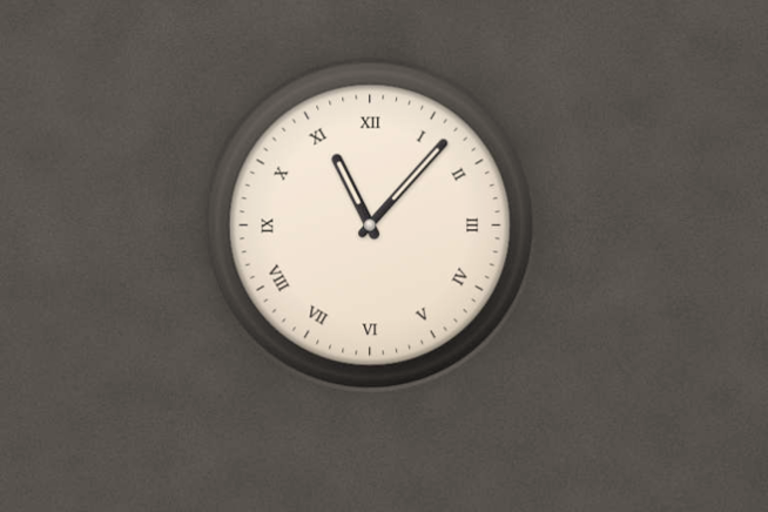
11.07
